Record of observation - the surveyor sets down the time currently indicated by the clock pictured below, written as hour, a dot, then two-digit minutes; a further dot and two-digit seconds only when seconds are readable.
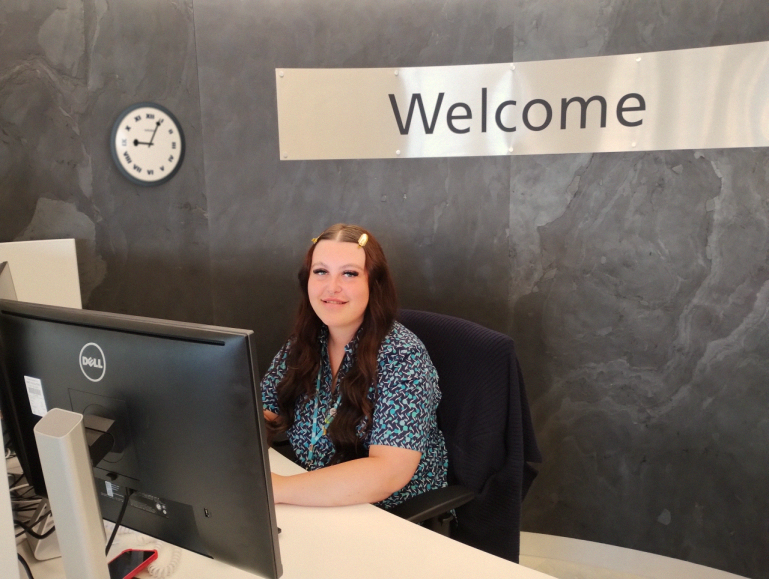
9.04
